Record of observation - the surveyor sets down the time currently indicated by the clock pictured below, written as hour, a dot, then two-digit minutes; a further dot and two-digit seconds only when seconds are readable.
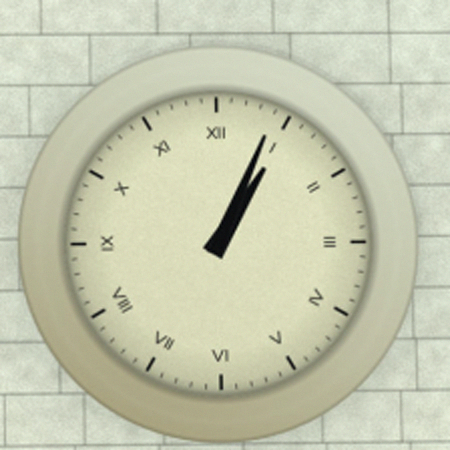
1.04
